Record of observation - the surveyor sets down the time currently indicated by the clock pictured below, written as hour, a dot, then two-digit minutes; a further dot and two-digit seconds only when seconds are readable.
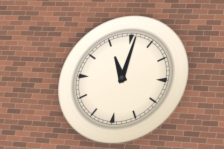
11.01
